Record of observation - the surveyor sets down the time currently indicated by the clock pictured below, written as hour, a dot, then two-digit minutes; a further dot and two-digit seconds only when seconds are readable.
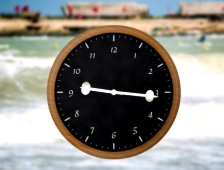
9.16
